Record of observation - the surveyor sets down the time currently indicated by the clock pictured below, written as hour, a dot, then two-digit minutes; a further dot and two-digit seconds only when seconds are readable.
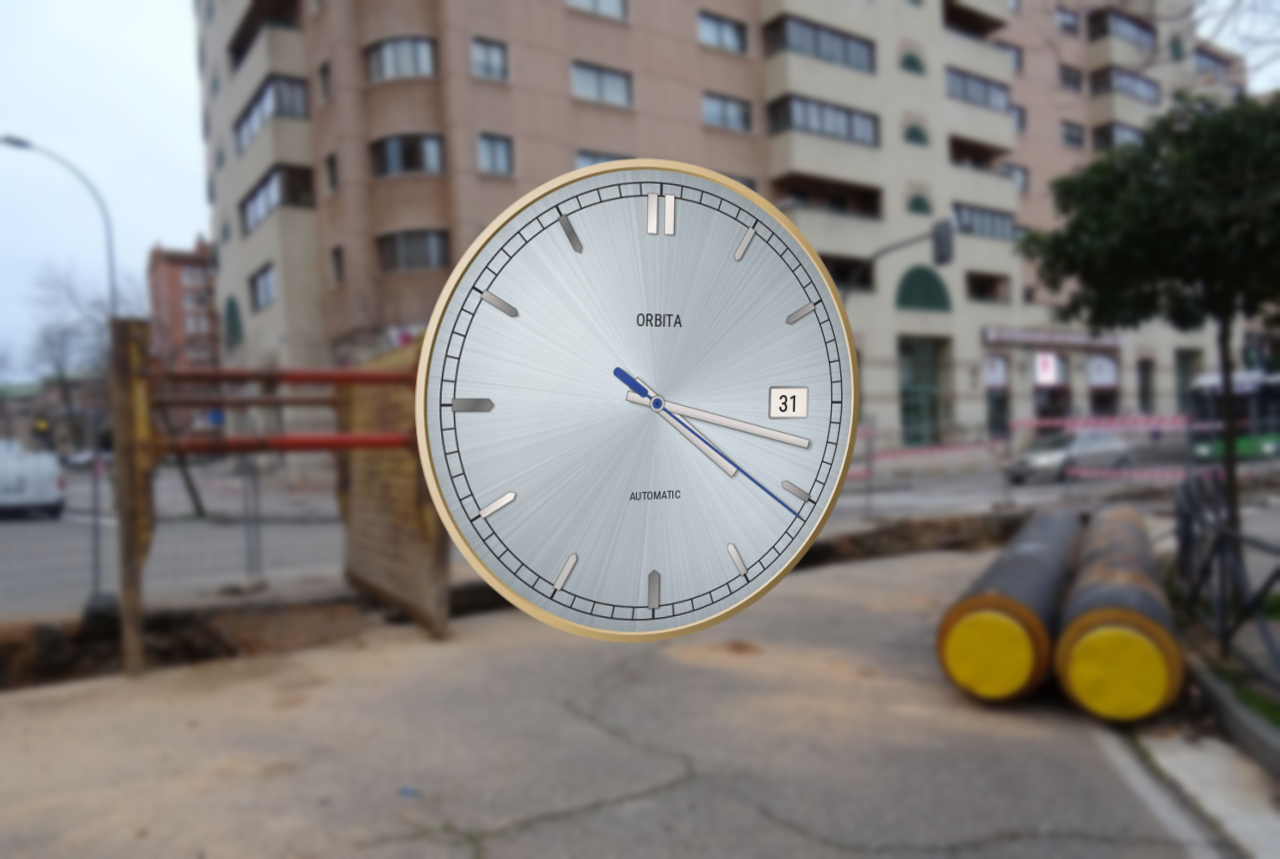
4.17.21
